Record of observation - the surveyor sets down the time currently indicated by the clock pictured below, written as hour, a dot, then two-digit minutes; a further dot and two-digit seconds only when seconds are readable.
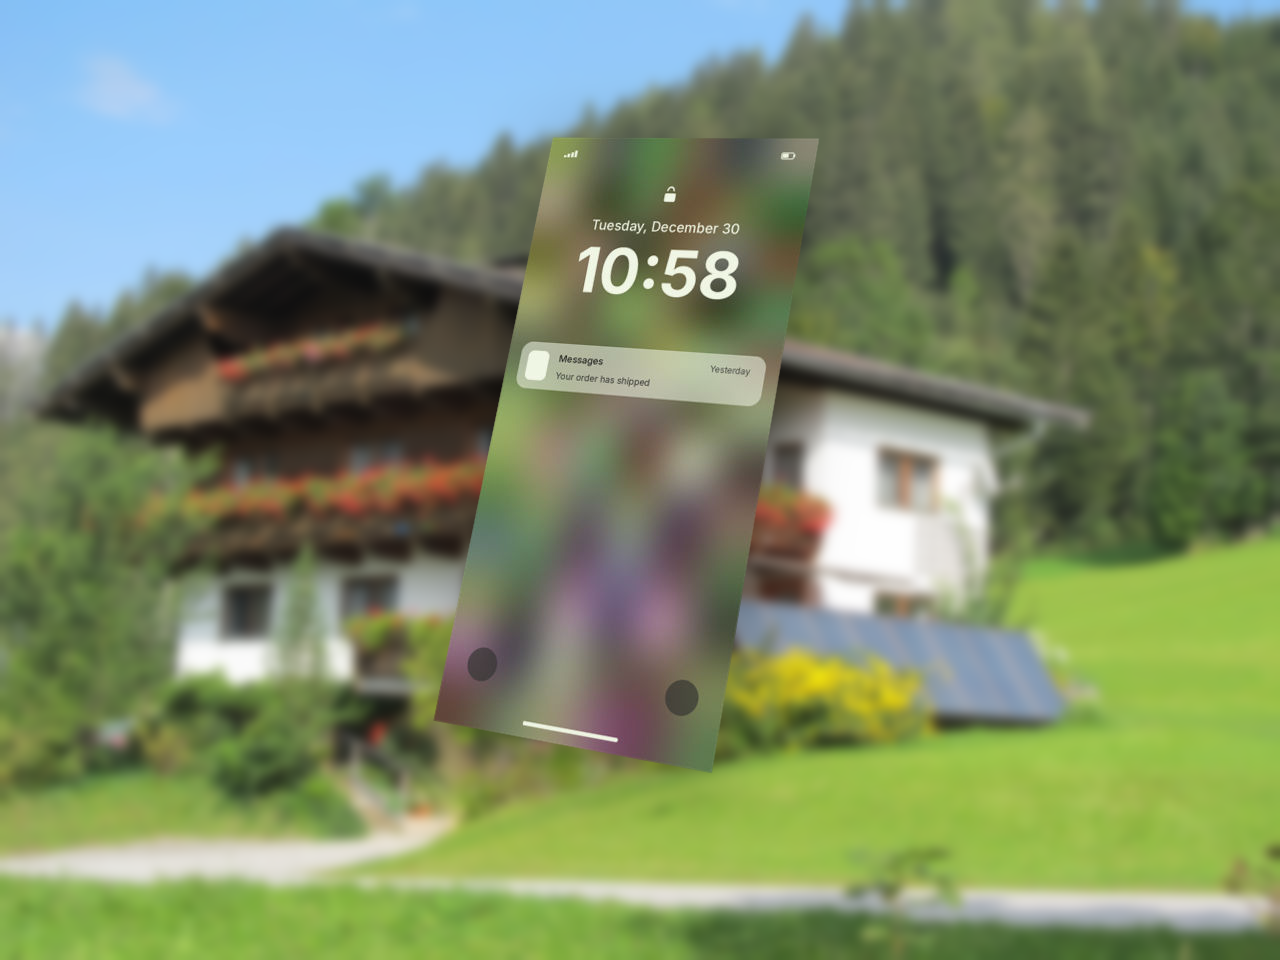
10.58
